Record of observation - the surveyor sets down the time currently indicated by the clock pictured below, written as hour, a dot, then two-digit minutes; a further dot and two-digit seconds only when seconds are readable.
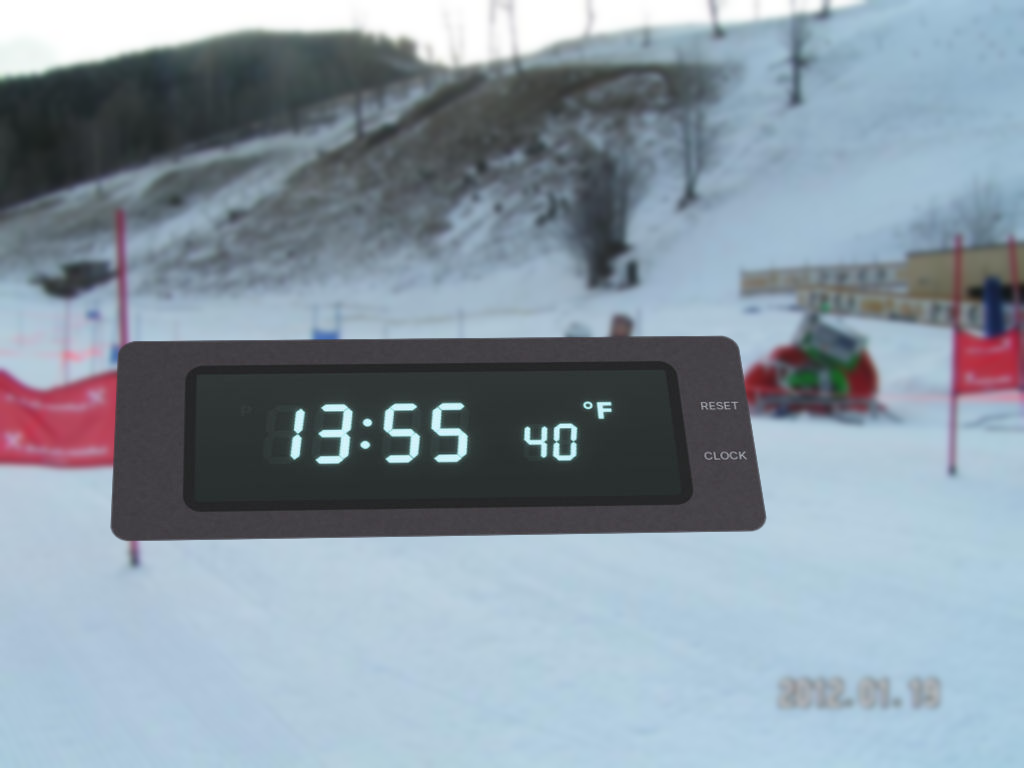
13.55
